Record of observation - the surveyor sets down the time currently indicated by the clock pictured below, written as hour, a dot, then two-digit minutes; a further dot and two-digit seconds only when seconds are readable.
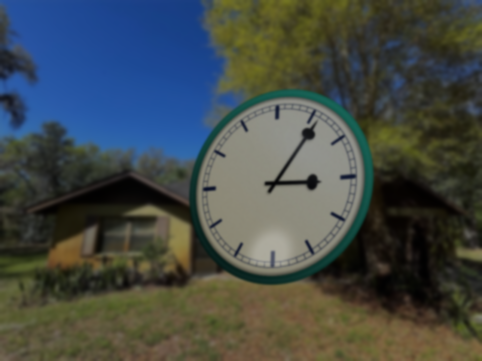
3.06
